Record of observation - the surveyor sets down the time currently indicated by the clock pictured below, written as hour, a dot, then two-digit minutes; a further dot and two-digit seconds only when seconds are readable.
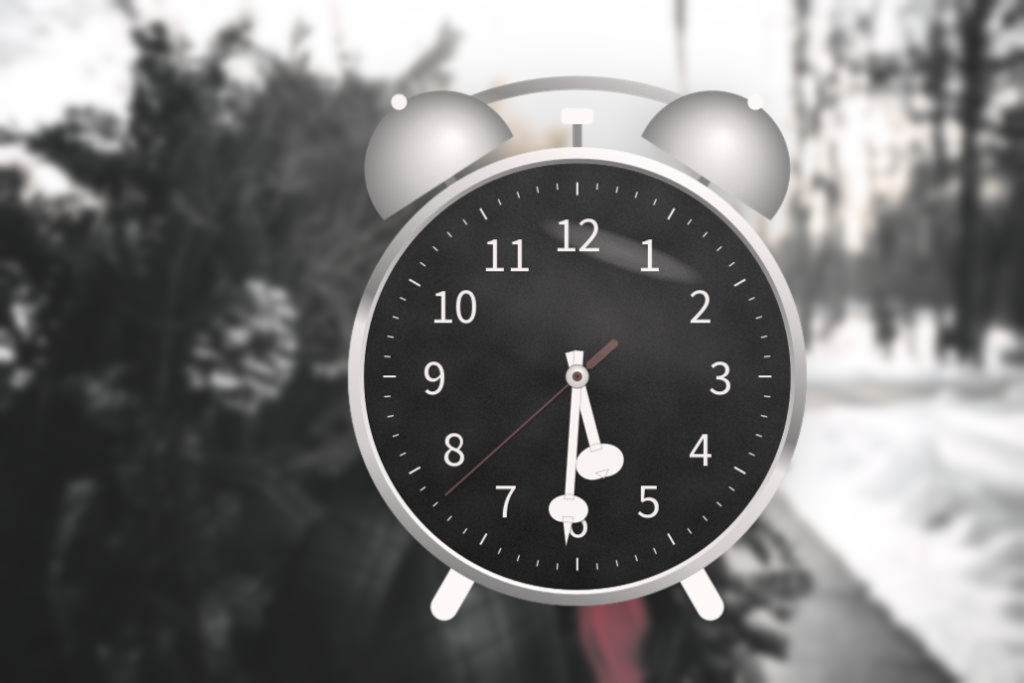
5.30.38
